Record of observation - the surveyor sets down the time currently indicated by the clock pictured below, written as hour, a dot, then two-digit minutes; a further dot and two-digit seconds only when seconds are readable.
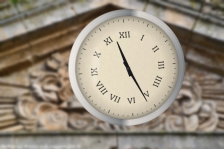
11.26
